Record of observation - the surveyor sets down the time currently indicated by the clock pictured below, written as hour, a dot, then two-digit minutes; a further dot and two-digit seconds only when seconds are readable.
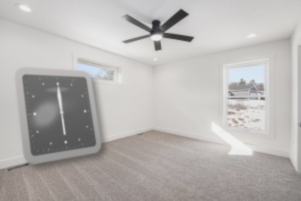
6.00
